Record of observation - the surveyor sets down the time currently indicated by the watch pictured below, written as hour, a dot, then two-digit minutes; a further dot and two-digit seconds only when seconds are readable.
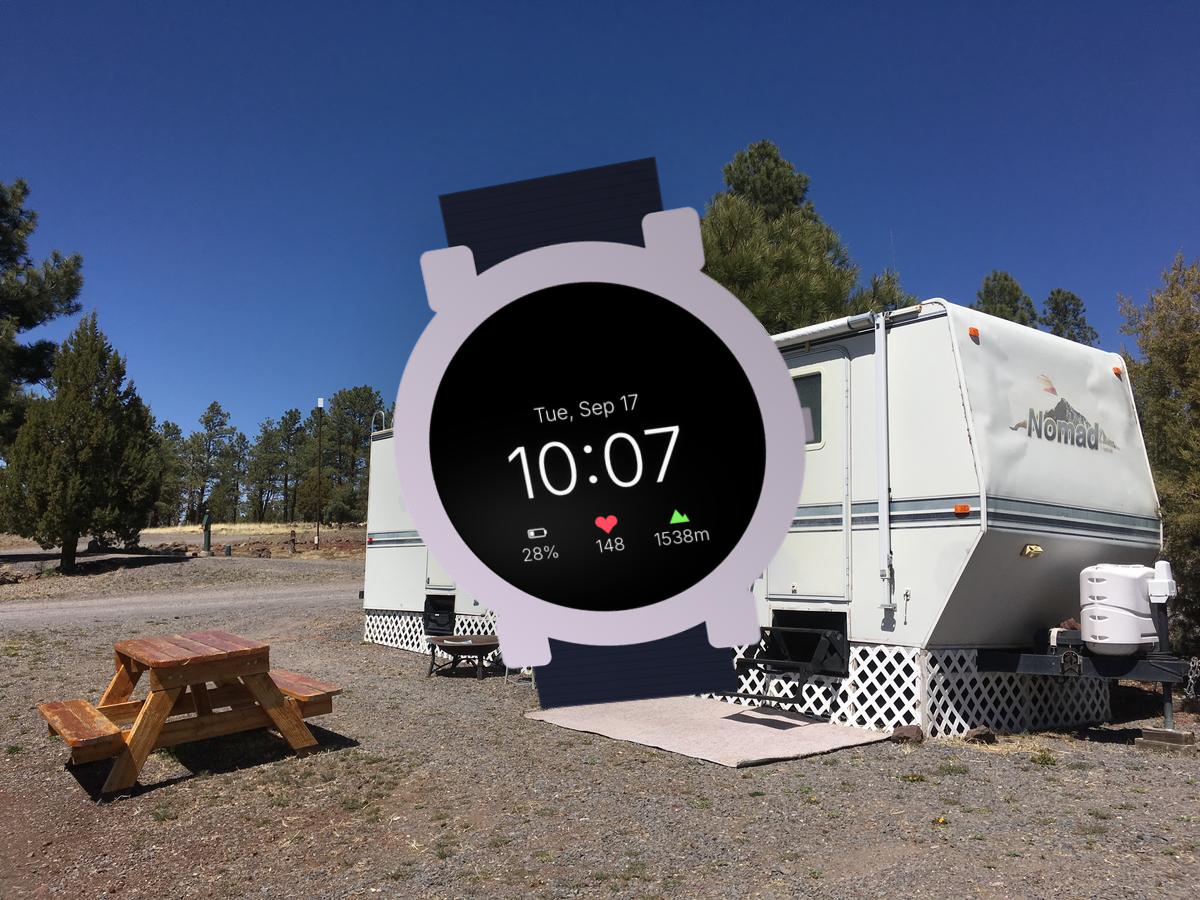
10.07
